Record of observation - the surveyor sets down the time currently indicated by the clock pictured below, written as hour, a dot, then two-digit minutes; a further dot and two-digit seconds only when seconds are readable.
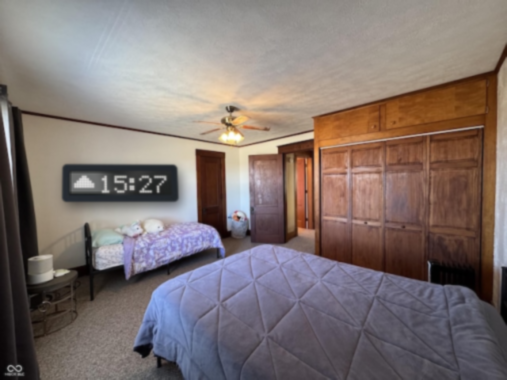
15.27
